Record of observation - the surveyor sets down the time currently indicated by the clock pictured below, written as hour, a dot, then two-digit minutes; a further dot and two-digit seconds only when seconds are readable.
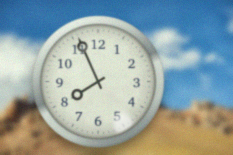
7.56
